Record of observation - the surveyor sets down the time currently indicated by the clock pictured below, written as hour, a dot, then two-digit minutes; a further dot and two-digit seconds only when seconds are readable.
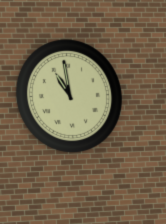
10.59
